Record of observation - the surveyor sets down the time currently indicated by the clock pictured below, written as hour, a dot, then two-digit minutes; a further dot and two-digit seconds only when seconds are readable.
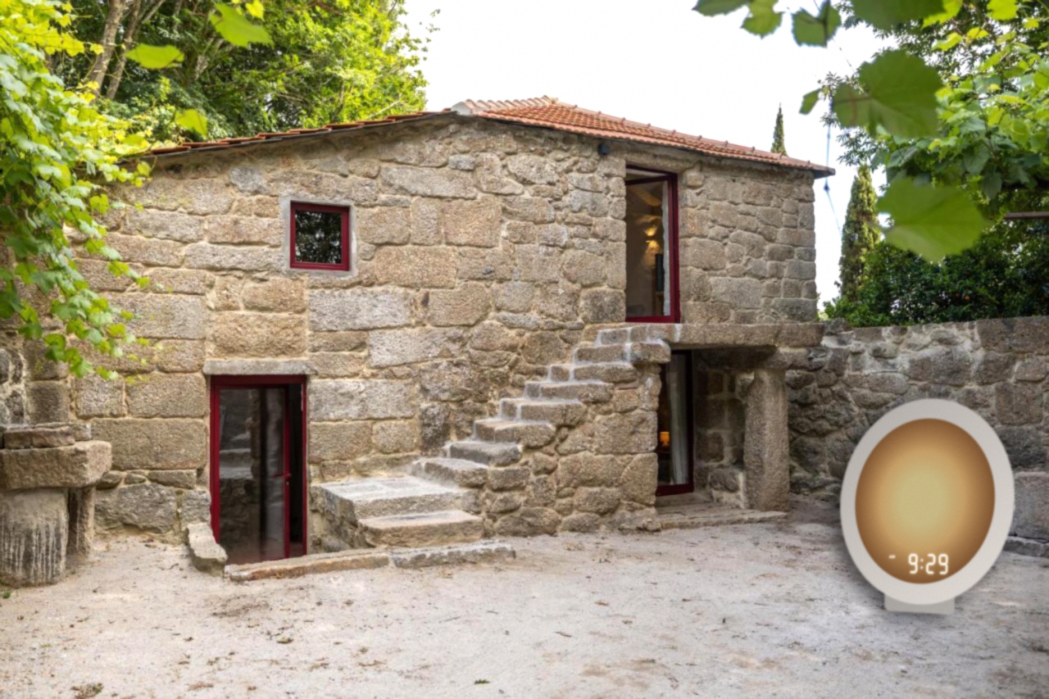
9.29
